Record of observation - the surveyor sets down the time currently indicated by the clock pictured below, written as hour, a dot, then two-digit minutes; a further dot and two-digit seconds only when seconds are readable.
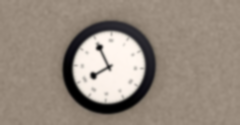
7.55
